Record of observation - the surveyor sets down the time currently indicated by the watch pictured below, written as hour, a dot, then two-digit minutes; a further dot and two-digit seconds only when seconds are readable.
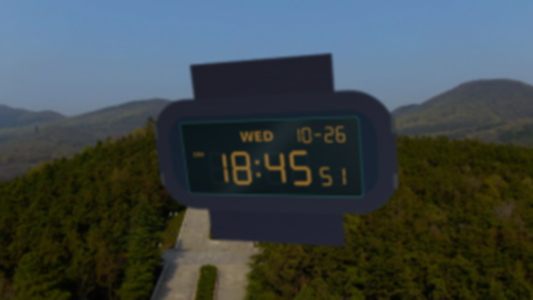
18.45.51
